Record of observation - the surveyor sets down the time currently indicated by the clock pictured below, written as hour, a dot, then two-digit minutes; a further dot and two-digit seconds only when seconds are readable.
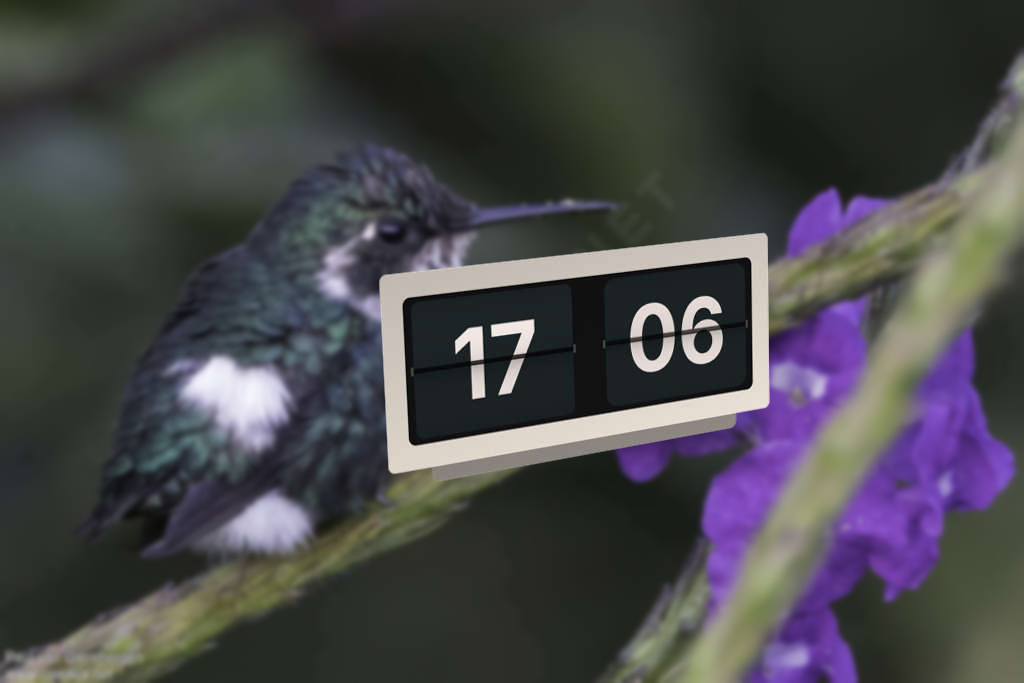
17.06
